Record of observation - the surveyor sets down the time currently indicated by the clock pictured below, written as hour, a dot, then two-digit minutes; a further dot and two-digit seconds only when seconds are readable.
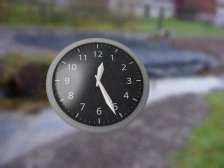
12.26
